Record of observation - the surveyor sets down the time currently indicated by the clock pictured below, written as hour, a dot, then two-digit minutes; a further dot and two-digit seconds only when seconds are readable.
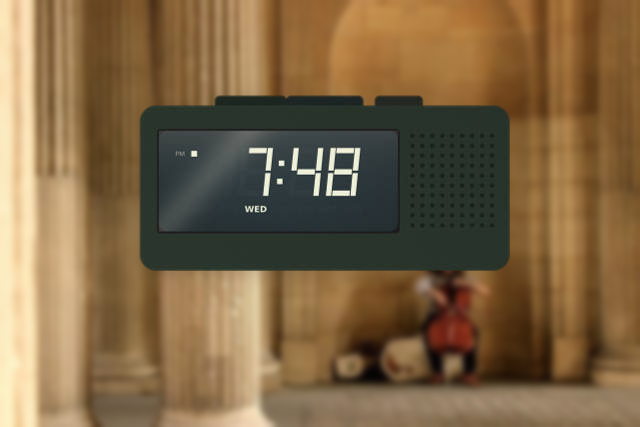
7.48
